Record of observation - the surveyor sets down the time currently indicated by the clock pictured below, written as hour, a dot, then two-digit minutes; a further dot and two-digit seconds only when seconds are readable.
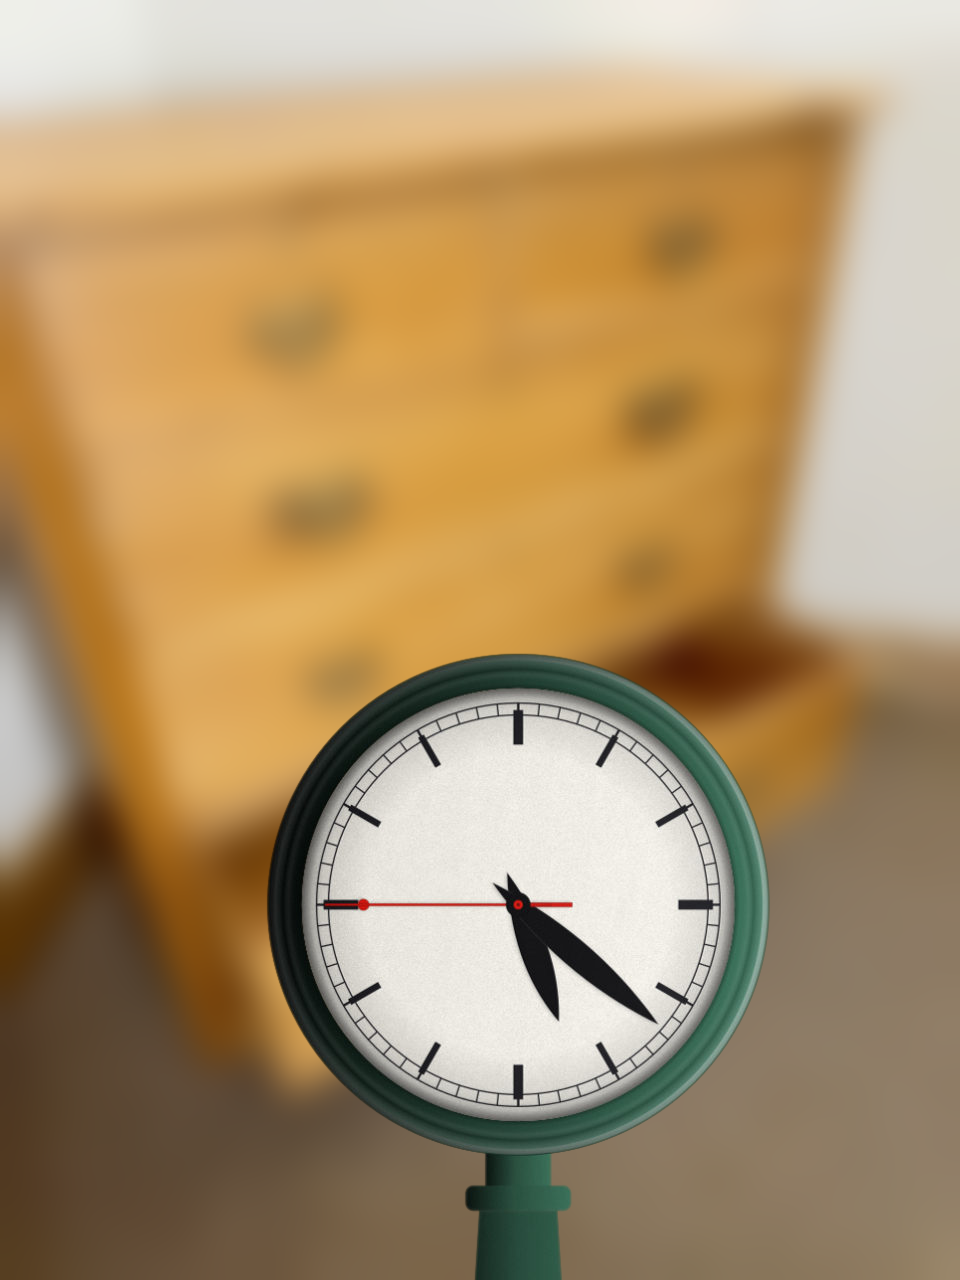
5.21.45
